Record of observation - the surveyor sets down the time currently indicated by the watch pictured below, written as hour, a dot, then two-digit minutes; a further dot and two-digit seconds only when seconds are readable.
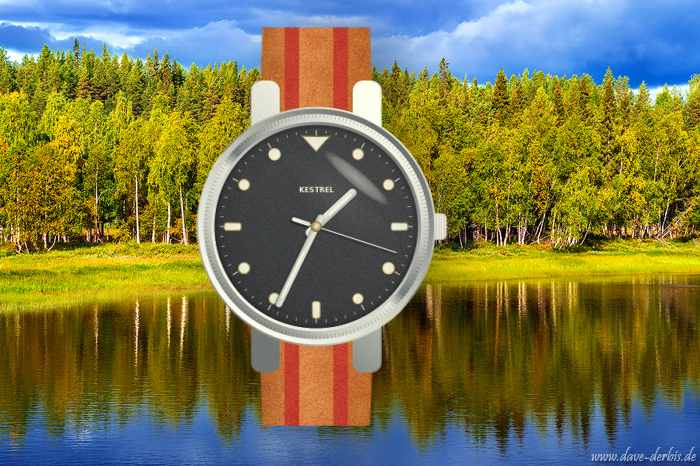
1.34.18
